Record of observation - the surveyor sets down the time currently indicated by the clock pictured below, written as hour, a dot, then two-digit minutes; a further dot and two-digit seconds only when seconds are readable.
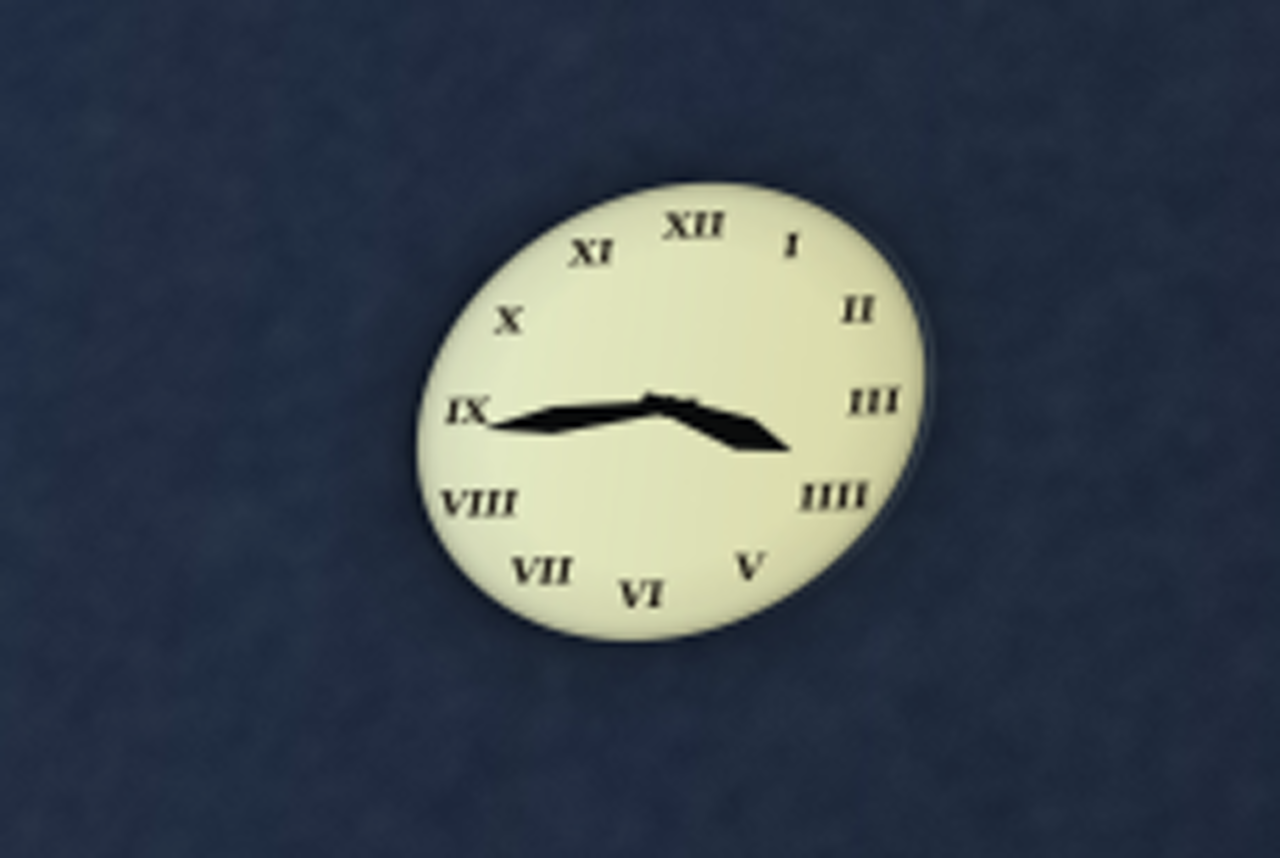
3.44
